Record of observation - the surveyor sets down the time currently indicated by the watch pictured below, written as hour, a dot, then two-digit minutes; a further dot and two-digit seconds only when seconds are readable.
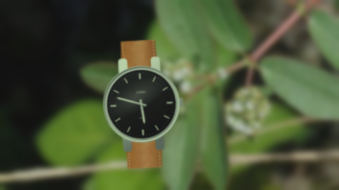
5.48
